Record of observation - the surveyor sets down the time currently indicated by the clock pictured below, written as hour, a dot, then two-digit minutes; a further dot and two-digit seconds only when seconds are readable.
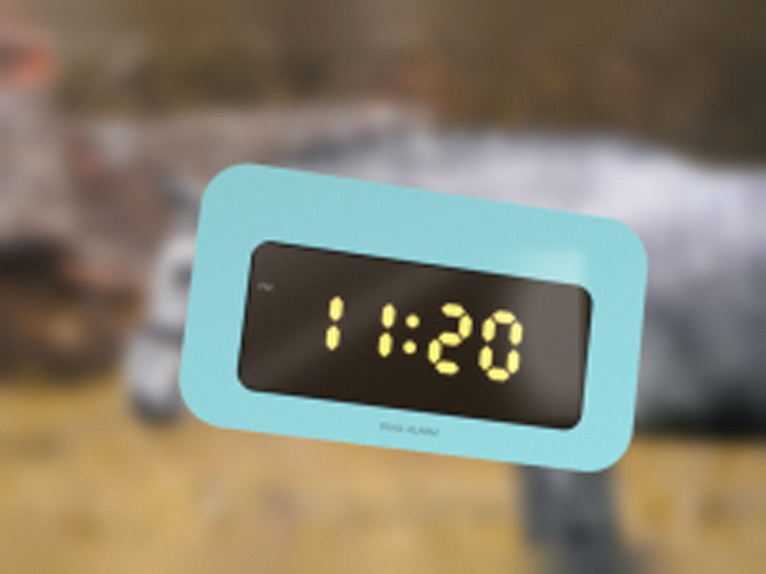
11.20
